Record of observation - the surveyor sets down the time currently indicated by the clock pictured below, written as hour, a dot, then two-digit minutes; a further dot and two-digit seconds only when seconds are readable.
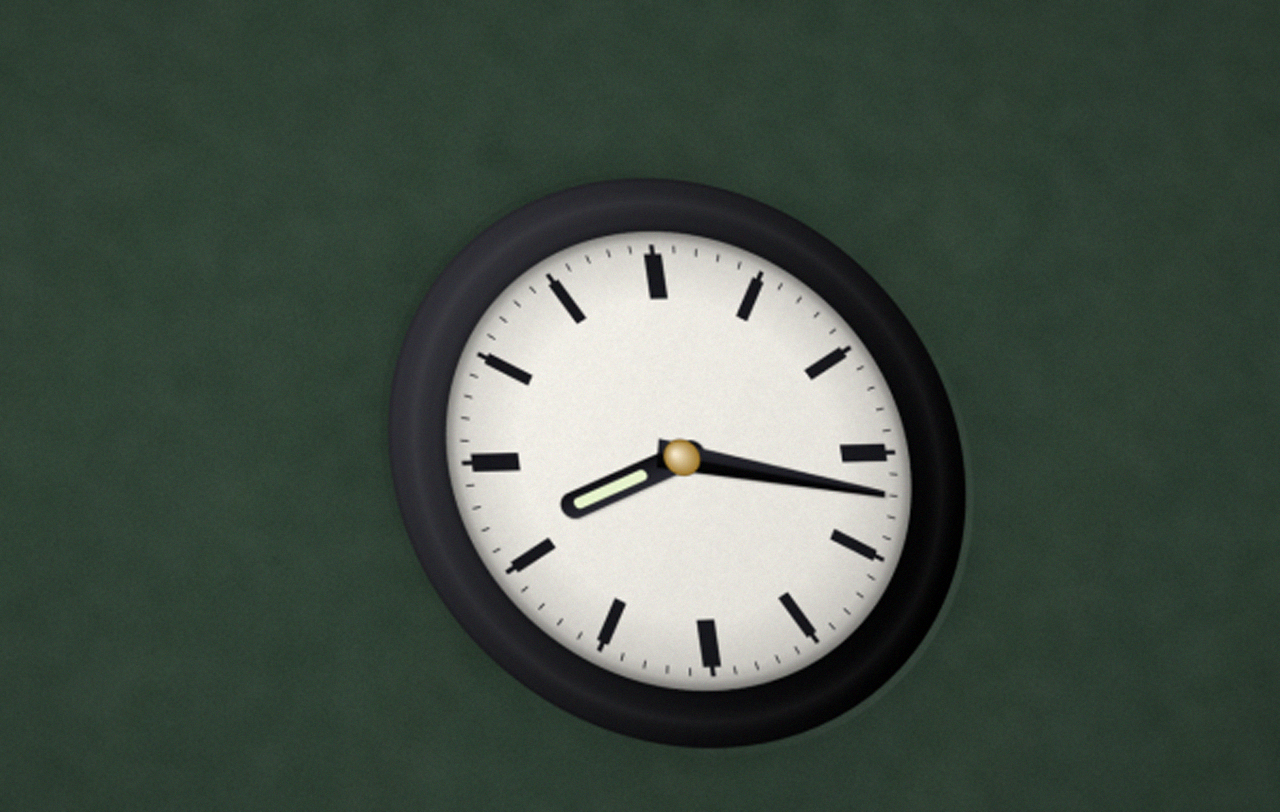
8.17
